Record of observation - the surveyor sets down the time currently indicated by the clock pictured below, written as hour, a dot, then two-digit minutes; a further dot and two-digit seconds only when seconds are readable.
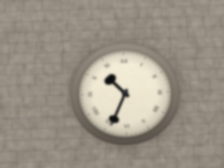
10.34
